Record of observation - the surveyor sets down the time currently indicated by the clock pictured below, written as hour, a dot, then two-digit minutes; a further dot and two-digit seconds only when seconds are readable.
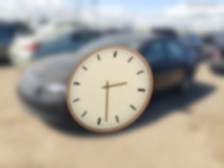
2.28
